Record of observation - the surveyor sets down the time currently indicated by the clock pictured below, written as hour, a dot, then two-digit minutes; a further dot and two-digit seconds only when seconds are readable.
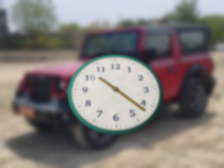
10.22
